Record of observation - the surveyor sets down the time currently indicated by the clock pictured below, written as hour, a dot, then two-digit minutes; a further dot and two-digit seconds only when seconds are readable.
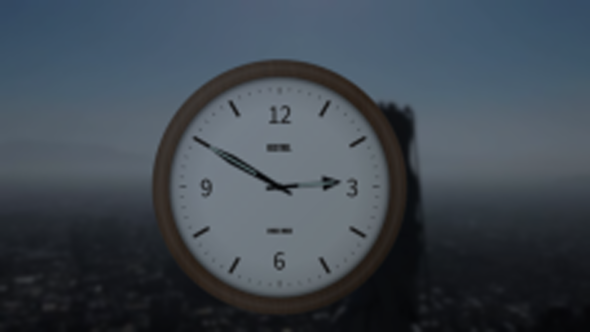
2.50
